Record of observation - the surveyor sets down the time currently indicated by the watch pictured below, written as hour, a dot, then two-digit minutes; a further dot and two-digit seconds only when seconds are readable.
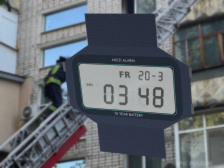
3.48
